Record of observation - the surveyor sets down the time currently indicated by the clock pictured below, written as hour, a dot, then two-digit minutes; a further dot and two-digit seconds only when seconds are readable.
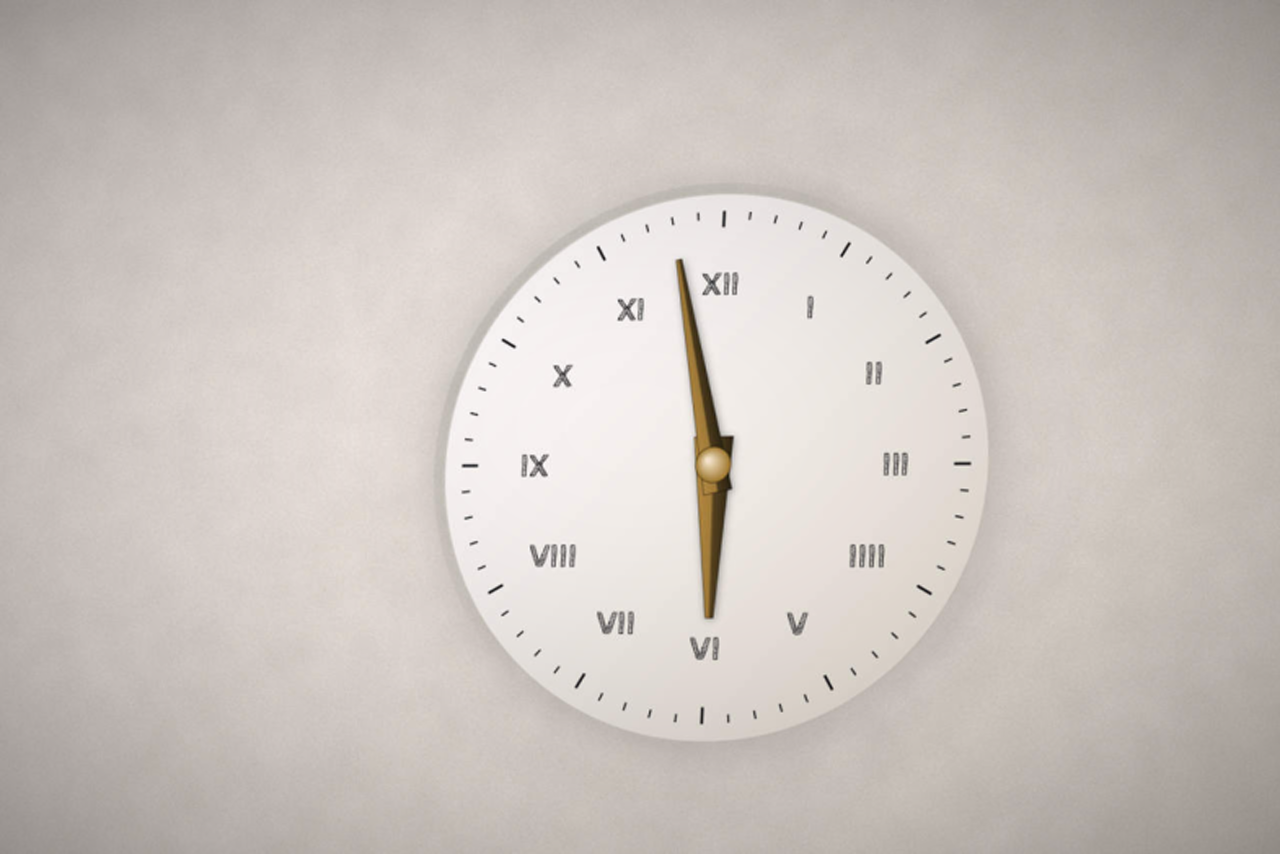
5.58
